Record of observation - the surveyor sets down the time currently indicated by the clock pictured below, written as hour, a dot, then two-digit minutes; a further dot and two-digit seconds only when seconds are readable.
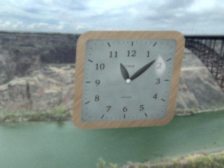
11.08
